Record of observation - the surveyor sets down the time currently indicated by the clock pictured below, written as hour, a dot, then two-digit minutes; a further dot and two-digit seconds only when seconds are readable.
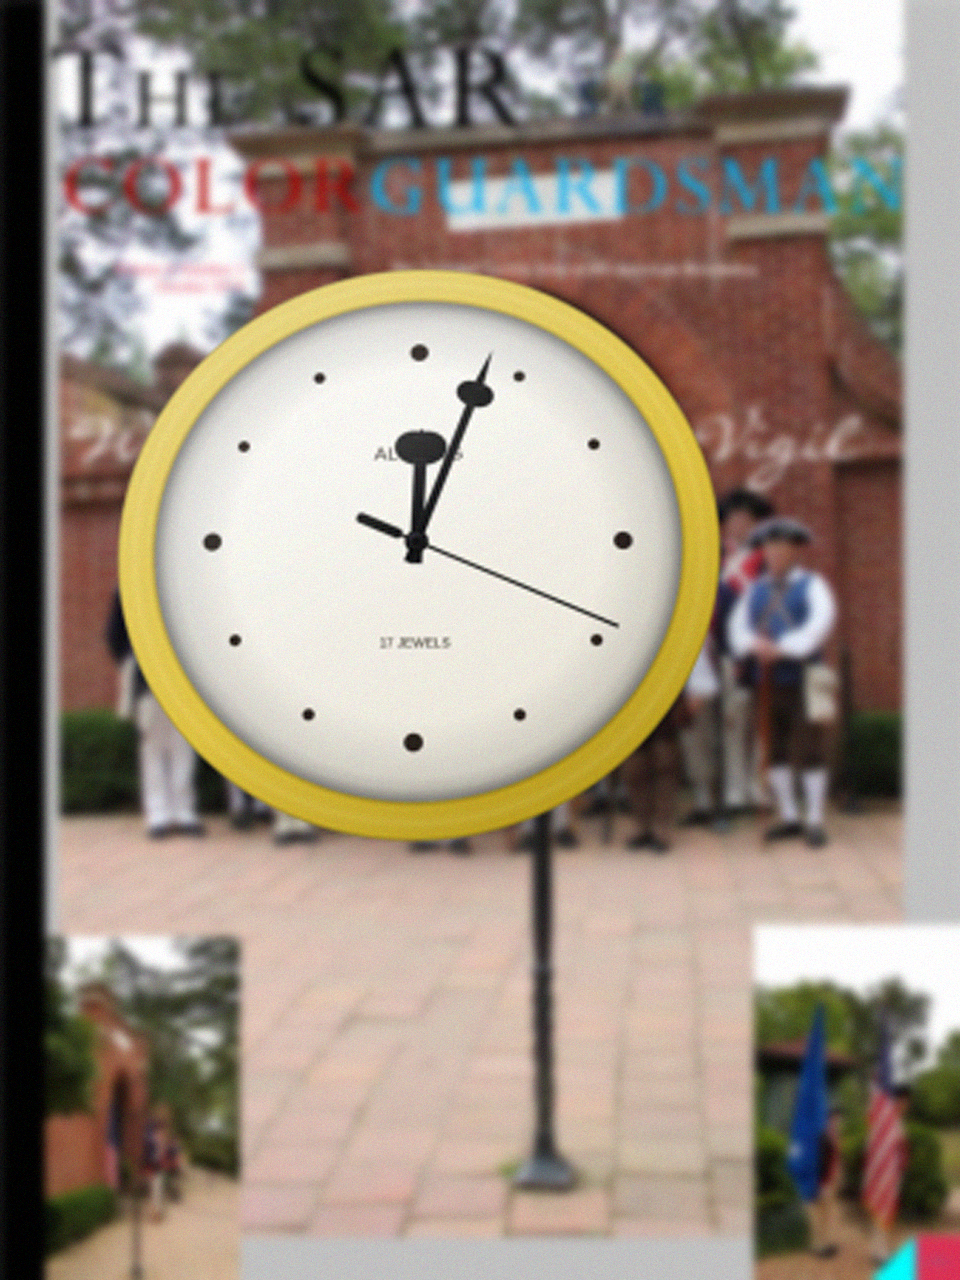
12.03.19
